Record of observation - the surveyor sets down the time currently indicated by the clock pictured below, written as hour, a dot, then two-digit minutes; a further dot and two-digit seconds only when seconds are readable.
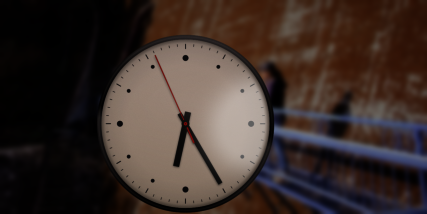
6.24.56
